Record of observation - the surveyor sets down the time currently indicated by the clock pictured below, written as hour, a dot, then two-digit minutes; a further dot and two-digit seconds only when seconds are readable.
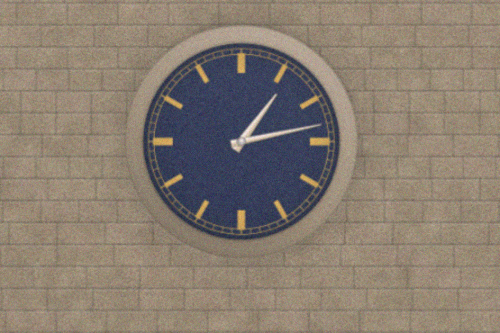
1.13
